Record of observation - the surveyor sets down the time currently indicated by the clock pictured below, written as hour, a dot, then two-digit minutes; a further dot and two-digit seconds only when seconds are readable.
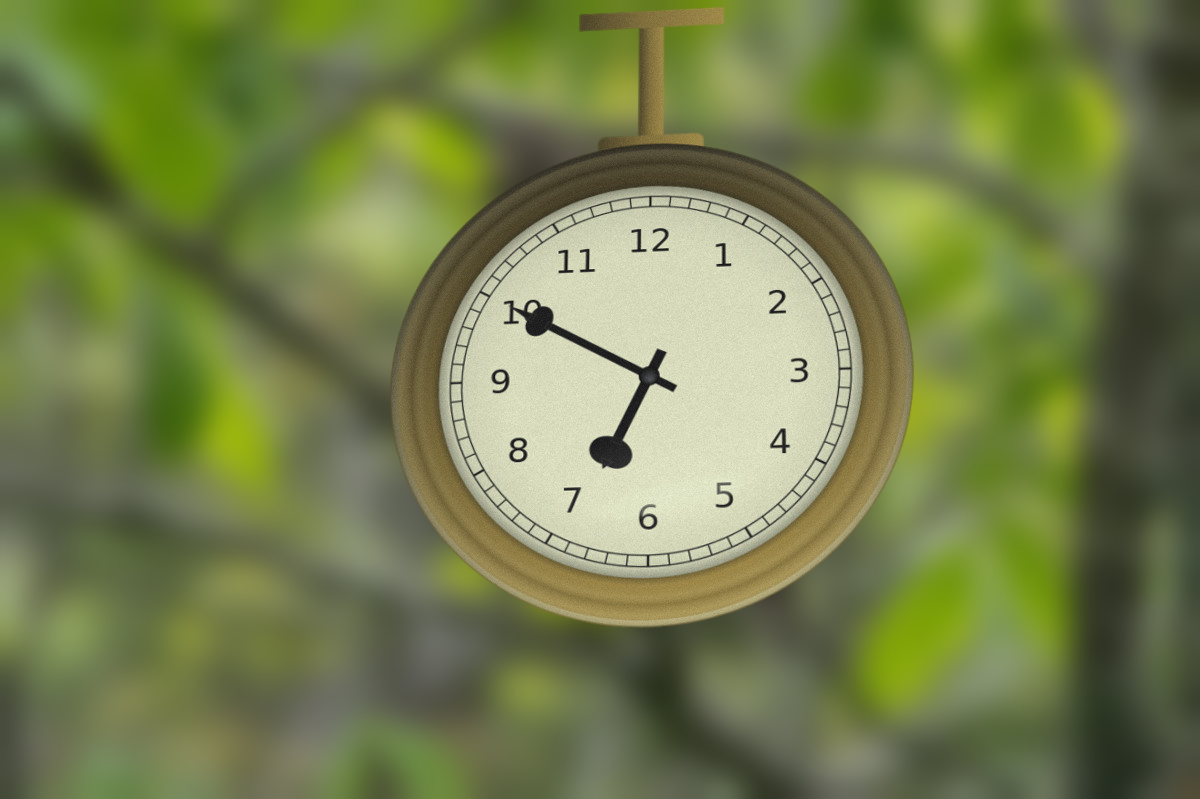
6.50
